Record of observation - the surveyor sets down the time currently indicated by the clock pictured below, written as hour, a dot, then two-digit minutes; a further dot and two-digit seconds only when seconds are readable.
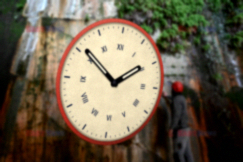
1.51
